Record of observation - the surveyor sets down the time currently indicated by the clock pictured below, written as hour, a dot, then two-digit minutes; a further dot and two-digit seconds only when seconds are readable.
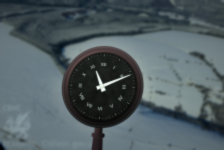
11.11
